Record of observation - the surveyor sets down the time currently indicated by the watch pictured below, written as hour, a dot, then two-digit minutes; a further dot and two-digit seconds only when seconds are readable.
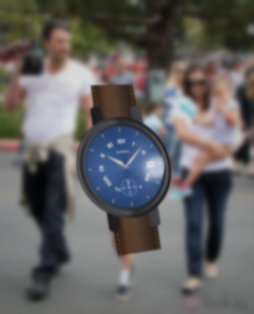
10.08
